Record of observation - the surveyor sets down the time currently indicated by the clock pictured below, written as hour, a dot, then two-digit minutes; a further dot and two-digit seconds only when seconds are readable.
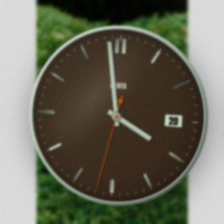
3.58.32
